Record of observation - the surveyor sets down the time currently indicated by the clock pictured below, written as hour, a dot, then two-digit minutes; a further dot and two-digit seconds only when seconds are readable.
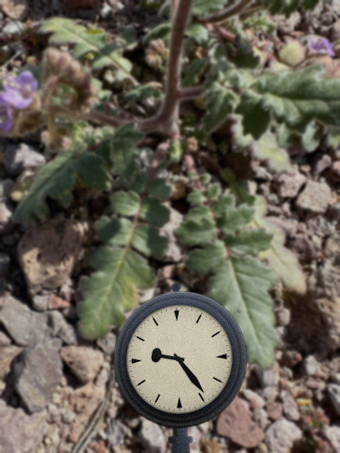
9.24
